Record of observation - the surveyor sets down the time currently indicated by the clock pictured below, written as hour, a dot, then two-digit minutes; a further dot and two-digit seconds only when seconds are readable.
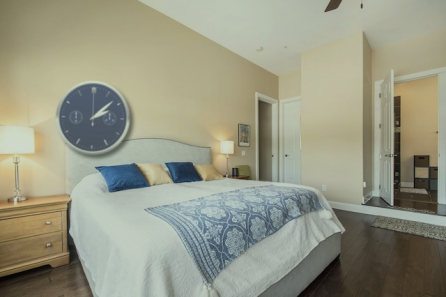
2.08
